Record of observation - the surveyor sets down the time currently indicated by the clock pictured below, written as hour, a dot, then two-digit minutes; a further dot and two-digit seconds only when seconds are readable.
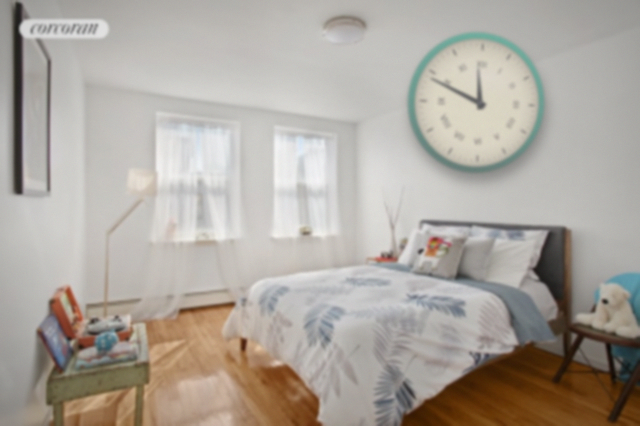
11.49
